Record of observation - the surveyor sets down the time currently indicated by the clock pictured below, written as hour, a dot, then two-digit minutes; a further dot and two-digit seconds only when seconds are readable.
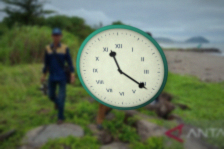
11.21
